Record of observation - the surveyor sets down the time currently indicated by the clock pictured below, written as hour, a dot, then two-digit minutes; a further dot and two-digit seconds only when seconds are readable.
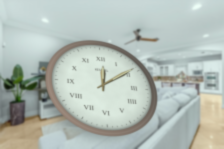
12.09
